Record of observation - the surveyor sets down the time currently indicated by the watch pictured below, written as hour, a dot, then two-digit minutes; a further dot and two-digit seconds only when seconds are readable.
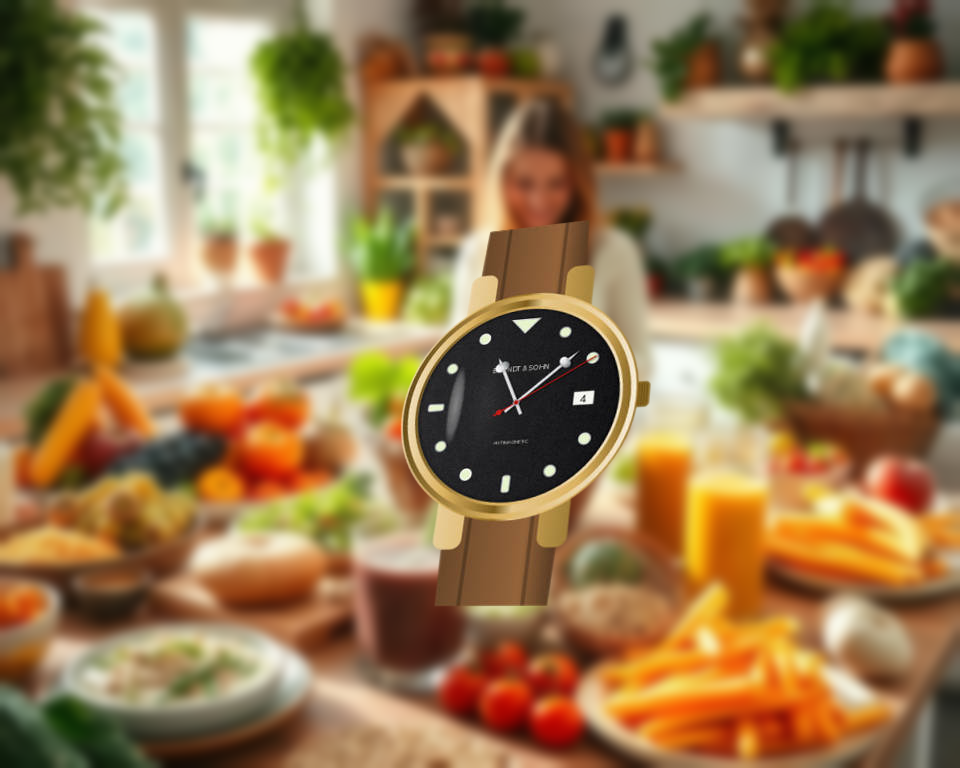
11.08.10
